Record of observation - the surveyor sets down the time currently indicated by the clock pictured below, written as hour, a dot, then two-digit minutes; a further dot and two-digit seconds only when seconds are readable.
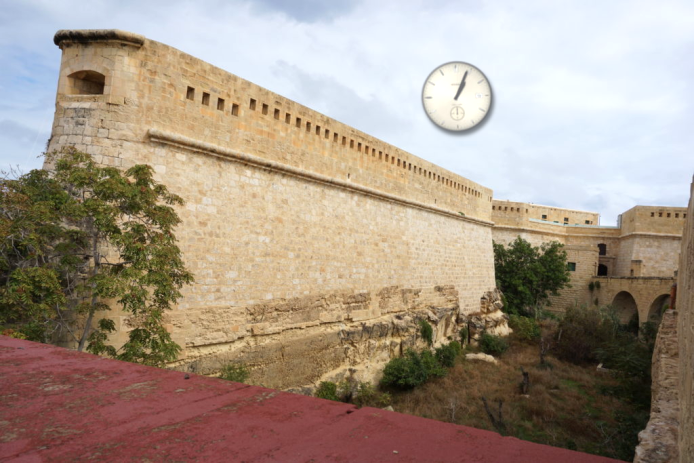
1.04
